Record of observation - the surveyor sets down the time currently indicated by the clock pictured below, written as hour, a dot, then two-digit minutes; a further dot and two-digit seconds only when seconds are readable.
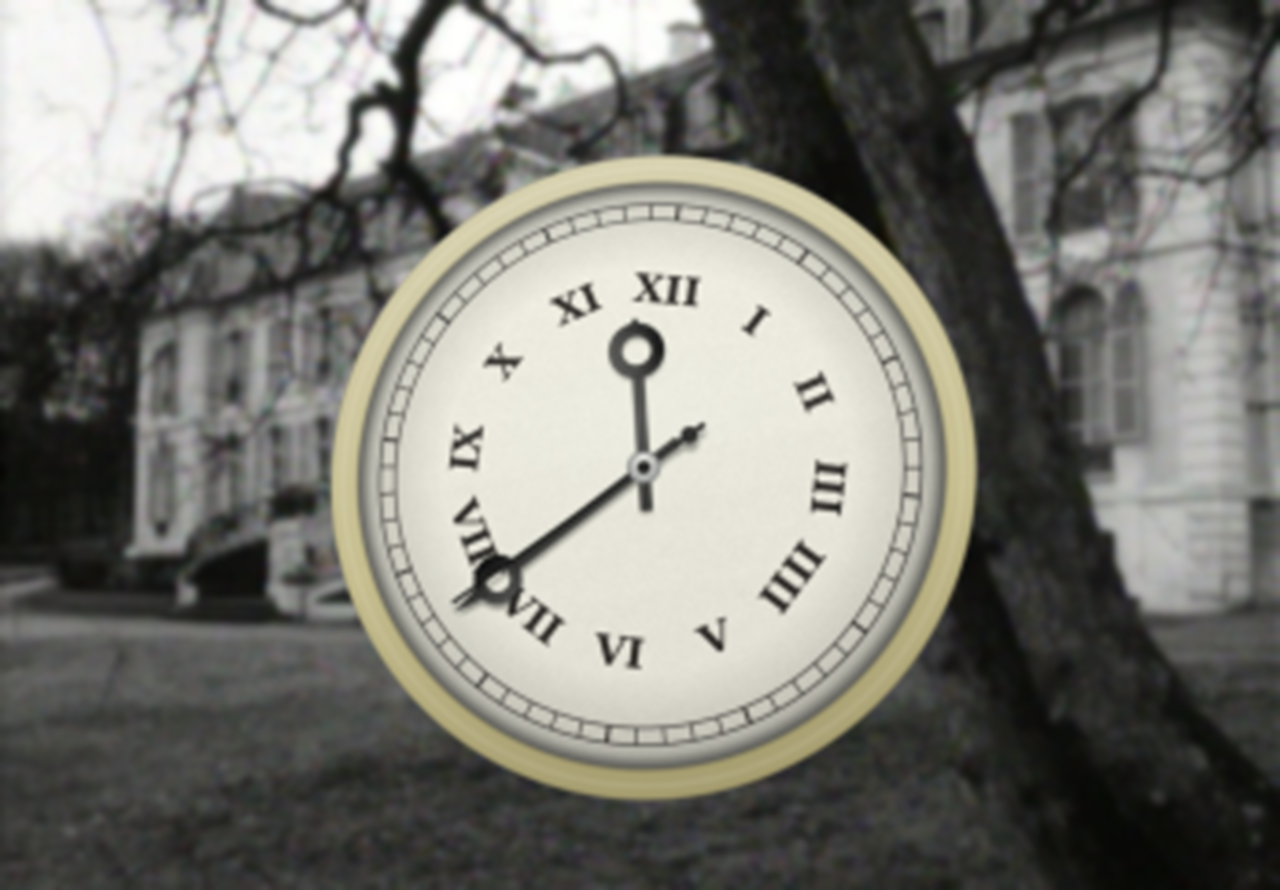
11.37.38
